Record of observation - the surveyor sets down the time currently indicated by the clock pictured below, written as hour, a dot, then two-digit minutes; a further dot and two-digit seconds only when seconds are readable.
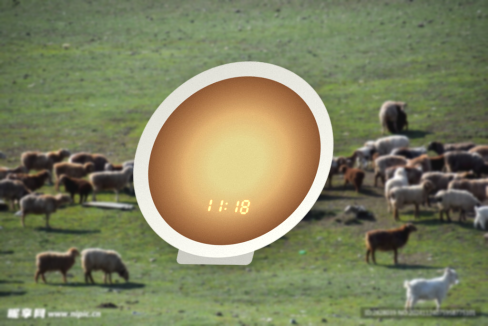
11.18
